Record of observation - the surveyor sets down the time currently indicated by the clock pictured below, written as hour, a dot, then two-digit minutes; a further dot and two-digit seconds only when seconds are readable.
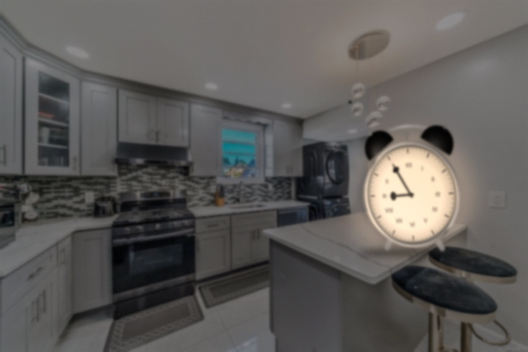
8.55
